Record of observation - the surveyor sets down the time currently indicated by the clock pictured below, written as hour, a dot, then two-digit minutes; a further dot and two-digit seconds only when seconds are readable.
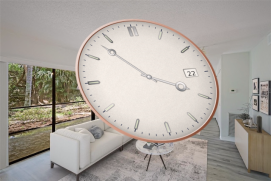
3.53
